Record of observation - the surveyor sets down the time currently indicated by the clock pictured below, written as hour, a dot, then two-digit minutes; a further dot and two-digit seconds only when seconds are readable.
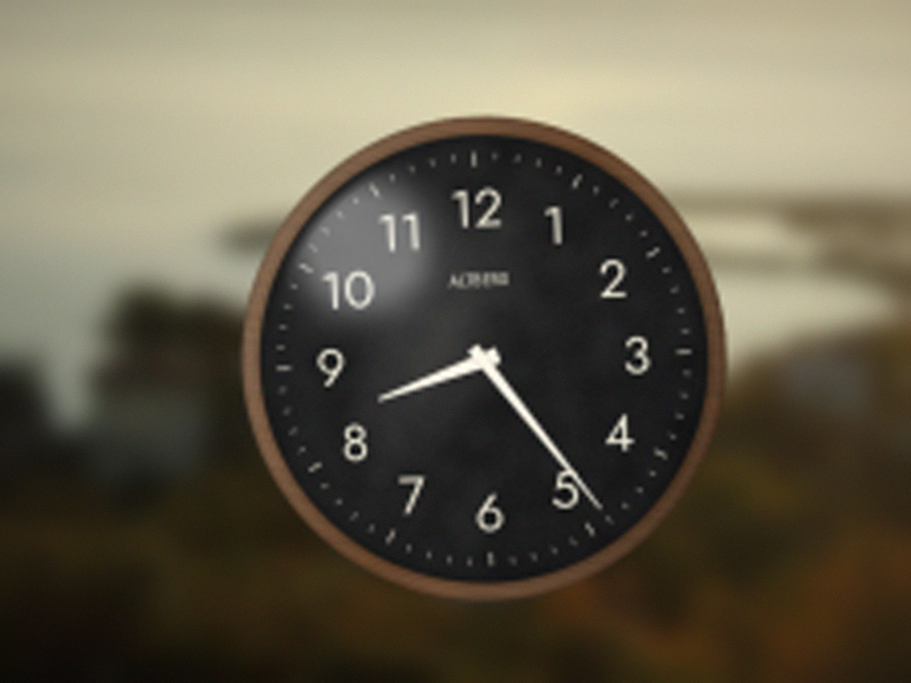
8.24
